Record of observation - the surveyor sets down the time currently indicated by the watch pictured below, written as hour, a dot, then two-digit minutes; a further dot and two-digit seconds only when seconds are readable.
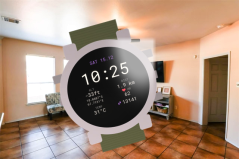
10.25
